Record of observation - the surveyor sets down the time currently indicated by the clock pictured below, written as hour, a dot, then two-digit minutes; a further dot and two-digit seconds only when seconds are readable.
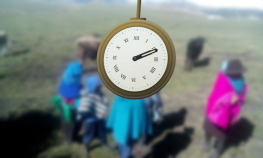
2.11
